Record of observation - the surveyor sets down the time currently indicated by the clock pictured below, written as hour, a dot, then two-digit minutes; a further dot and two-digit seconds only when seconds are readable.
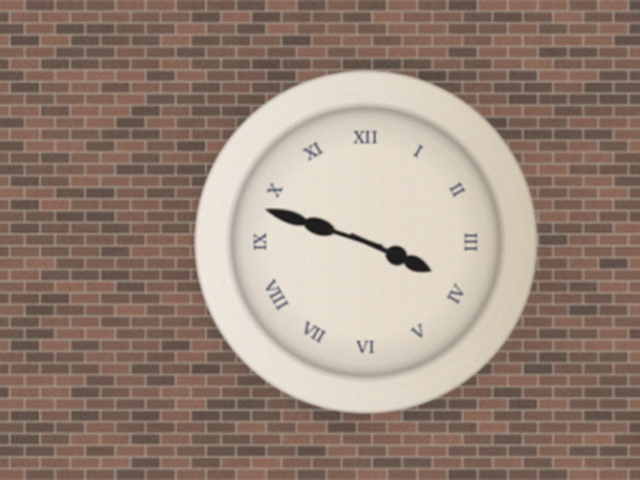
3.48
